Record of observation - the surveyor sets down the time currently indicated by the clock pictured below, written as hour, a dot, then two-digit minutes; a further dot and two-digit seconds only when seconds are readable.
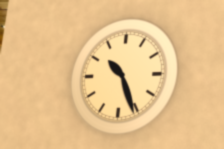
10.26
